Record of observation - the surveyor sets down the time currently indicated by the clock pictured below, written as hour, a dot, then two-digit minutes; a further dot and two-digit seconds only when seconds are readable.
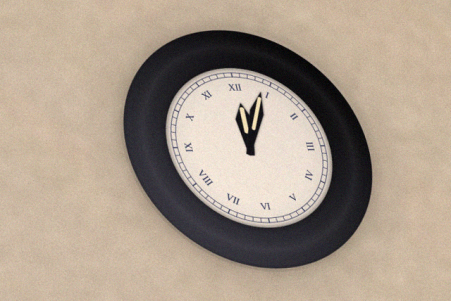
12.04
